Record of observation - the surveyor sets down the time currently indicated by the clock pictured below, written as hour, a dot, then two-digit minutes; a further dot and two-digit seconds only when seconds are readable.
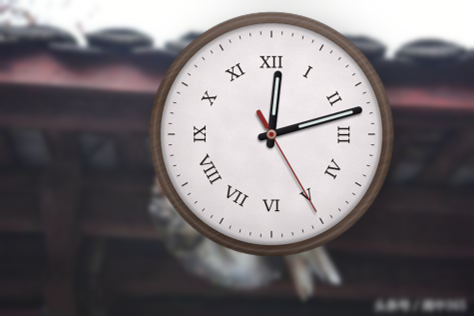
12.12.25
